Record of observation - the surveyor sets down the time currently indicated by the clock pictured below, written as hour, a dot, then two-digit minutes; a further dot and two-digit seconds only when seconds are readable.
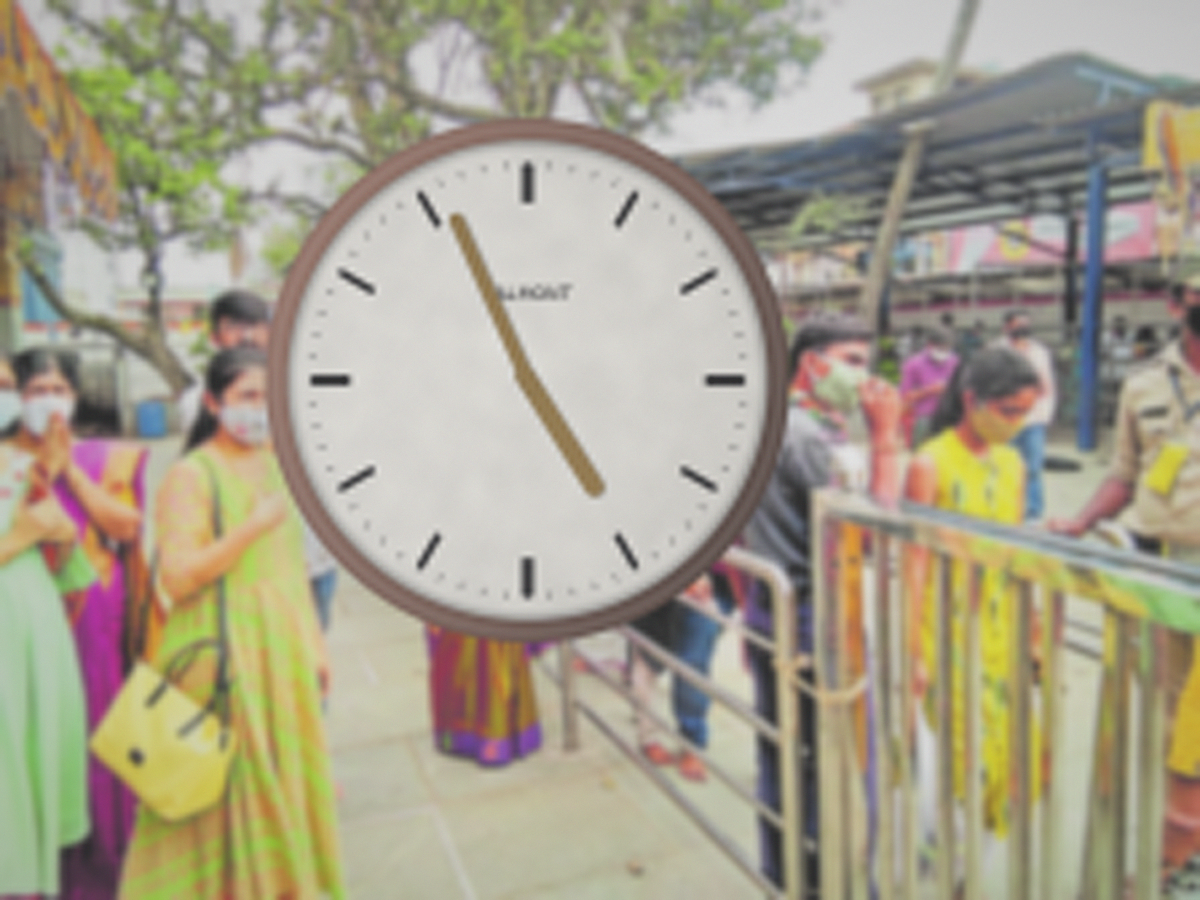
4.56
